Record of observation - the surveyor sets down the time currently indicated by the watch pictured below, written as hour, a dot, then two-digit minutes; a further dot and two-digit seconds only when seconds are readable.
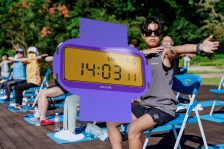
14.03.11
